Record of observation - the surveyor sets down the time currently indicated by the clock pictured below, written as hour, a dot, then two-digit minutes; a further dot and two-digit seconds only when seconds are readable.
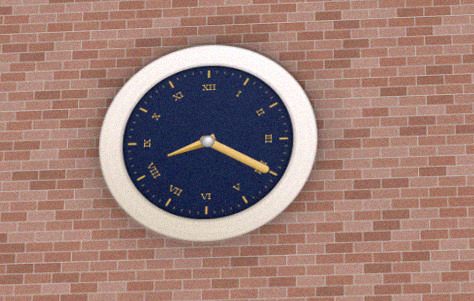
8.20
